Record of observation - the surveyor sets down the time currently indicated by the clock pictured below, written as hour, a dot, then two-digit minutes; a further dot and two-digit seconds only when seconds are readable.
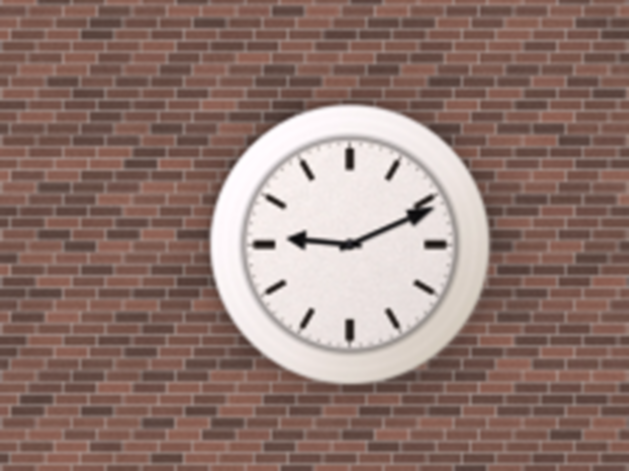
9.11
